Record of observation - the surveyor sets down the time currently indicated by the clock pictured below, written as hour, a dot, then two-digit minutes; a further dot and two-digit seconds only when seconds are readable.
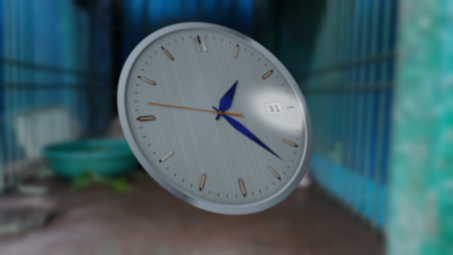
1.22.47
